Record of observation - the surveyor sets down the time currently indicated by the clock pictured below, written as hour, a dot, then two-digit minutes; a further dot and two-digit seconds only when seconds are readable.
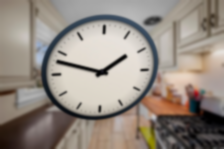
1.48
